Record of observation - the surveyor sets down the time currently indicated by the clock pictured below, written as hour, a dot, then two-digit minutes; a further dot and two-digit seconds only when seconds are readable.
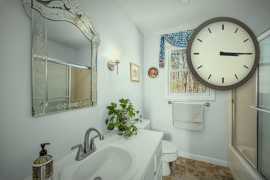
3.15
